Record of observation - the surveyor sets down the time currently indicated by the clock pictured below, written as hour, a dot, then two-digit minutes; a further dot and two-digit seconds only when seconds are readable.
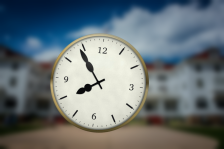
7.54
